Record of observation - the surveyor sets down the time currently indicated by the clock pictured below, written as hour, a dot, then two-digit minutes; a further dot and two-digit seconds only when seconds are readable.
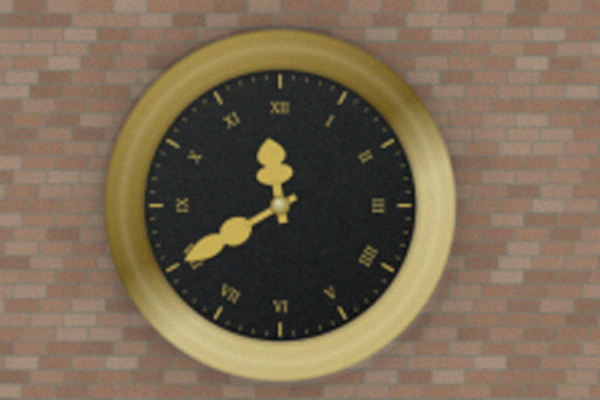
11.40
